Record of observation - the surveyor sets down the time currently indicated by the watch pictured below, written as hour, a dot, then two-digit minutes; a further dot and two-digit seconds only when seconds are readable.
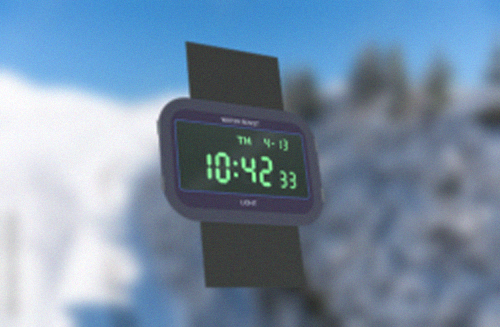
10.42.33
